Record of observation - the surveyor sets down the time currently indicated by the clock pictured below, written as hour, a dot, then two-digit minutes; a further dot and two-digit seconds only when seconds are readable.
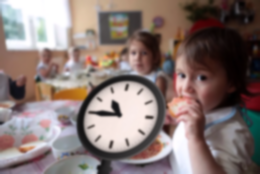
10.45
